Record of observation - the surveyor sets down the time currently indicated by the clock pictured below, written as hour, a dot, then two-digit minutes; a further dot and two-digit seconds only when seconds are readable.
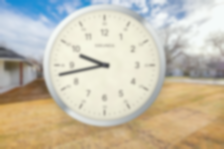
9.43
